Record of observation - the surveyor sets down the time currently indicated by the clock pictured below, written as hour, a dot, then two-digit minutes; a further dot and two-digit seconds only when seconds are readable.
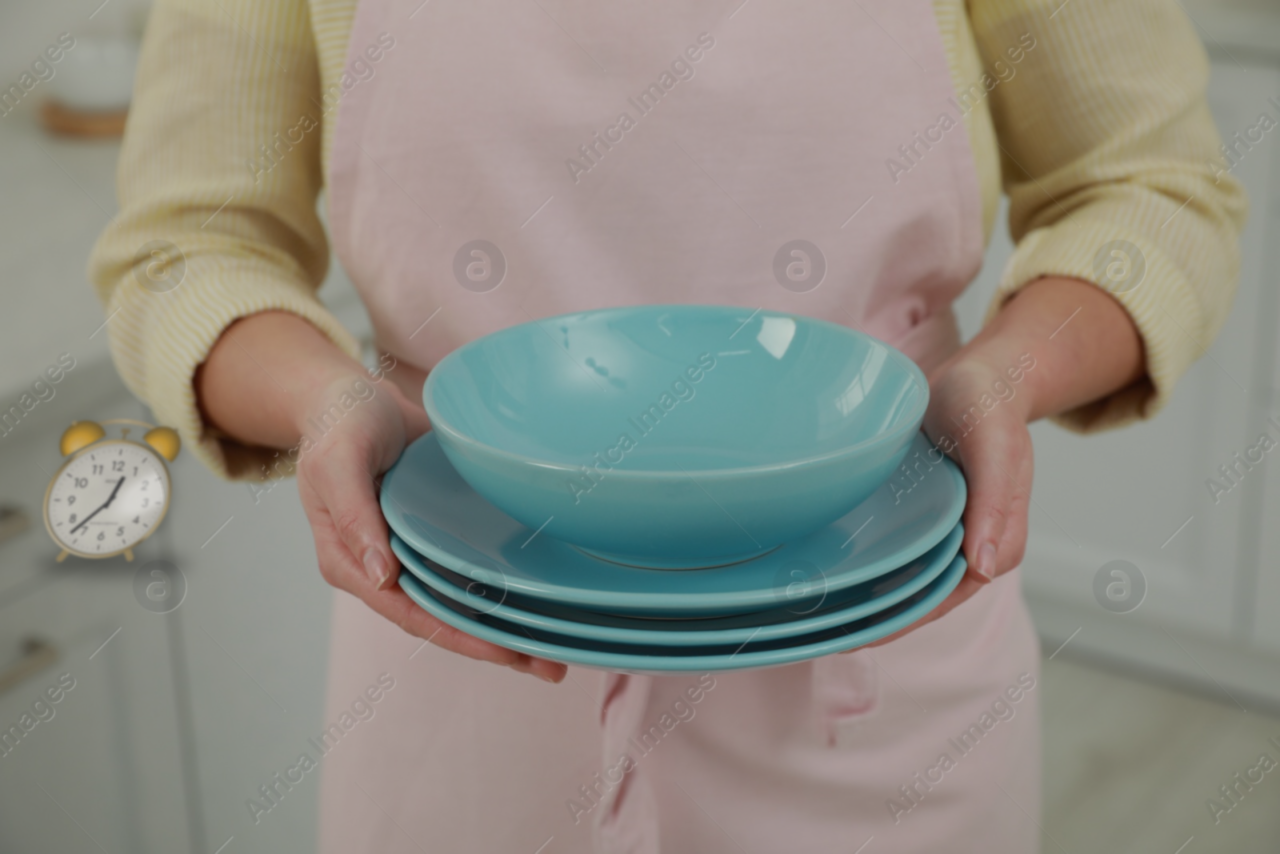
12.37
